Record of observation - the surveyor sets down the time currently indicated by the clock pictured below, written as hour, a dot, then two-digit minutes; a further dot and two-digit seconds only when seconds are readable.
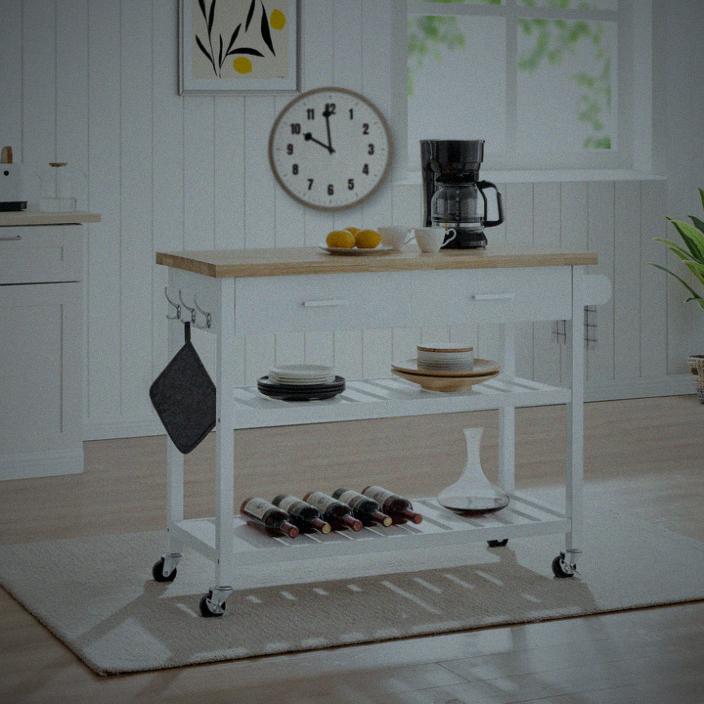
9.59
